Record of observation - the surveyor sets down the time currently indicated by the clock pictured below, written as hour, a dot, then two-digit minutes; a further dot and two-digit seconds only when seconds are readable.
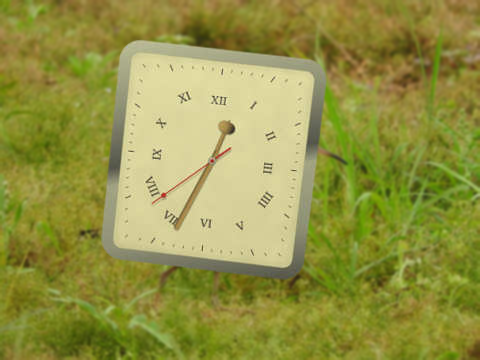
12.33.38
